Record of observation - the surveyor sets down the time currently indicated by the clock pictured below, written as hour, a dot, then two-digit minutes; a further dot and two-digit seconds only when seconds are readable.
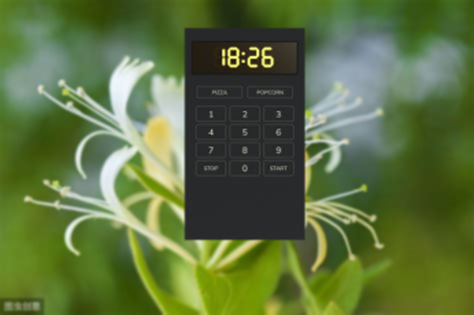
18.26
